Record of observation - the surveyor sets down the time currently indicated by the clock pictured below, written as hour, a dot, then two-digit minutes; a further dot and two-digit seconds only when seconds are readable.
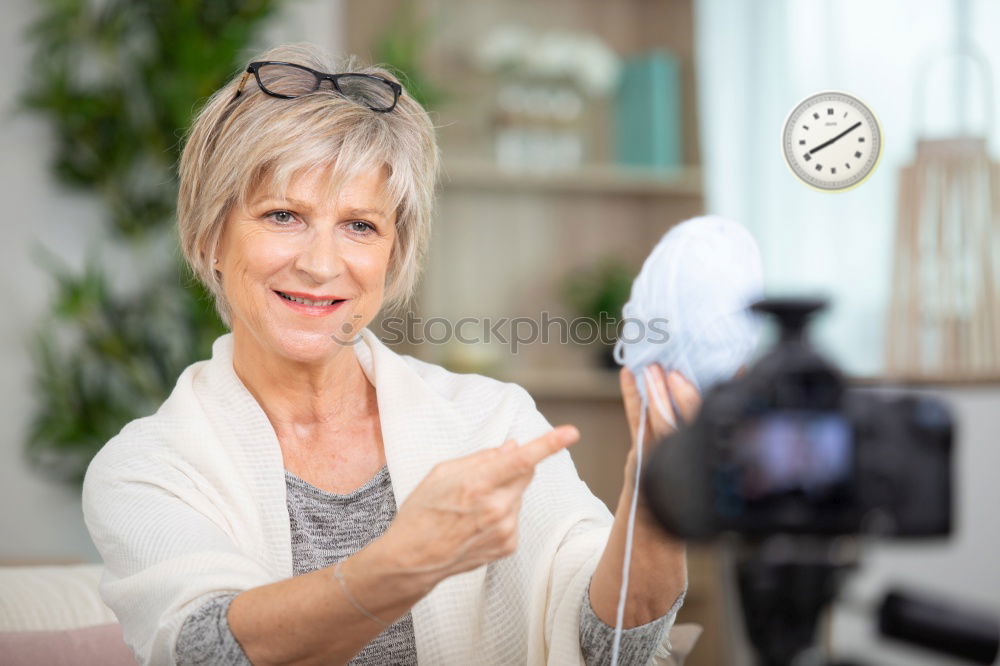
8.10
